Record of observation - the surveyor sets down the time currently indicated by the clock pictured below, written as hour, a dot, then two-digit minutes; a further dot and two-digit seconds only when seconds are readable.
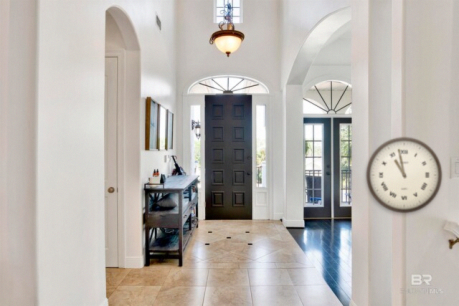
10.58
